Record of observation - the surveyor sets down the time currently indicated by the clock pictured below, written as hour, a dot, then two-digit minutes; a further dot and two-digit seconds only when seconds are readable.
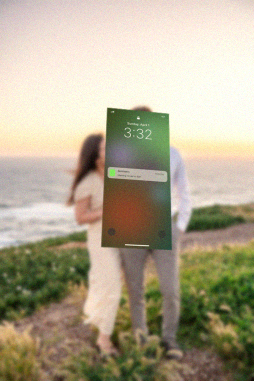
3.32
